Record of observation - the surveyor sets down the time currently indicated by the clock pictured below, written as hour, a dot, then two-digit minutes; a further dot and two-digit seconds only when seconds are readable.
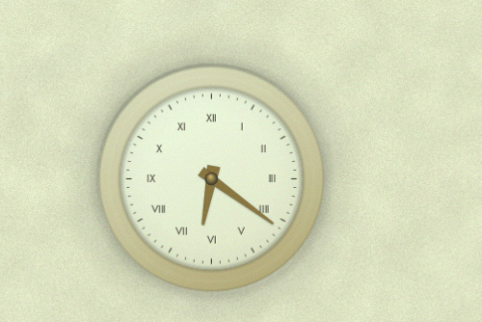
6.21
